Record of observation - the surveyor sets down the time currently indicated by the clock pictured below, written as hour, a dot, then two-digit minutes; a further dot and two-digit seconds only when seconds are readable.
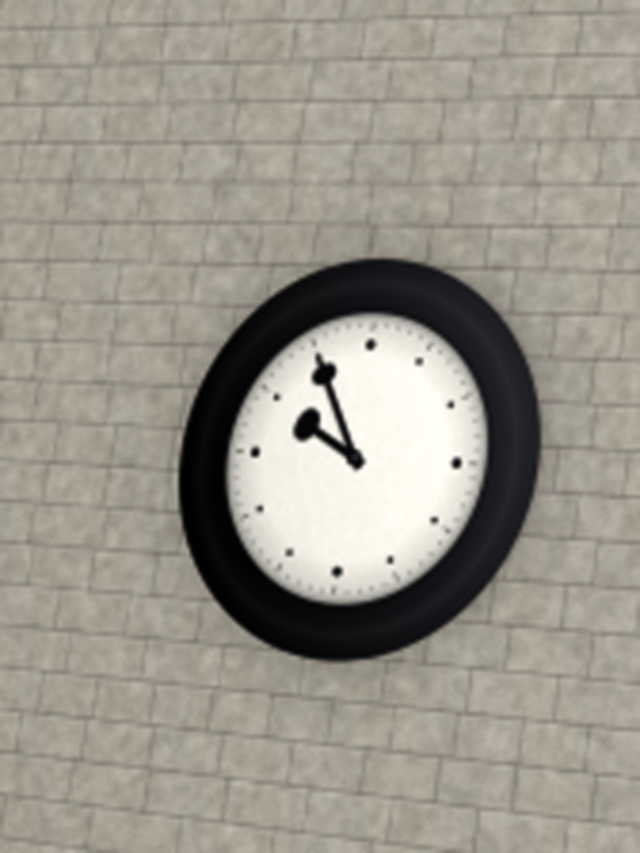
9.55
